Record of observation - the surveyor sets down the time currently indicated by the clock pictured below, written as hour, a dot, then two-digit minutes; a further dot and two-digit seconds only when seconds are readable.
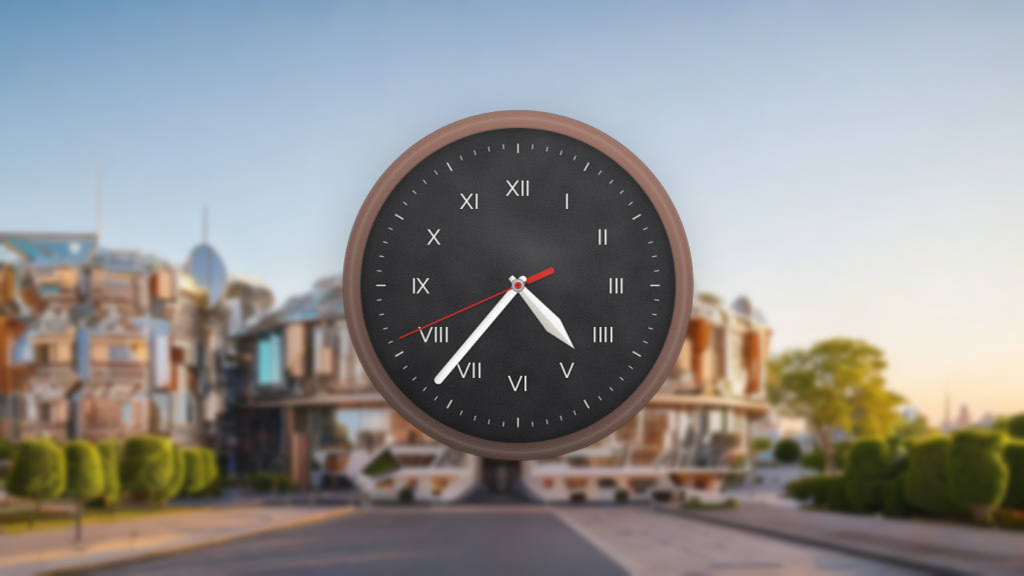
4.36.41
